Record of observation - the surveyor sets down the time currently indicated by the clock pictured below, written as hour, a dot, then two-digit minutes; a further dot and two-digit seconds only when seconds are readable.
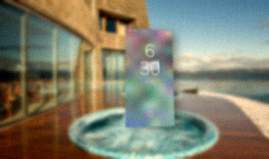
6.30
